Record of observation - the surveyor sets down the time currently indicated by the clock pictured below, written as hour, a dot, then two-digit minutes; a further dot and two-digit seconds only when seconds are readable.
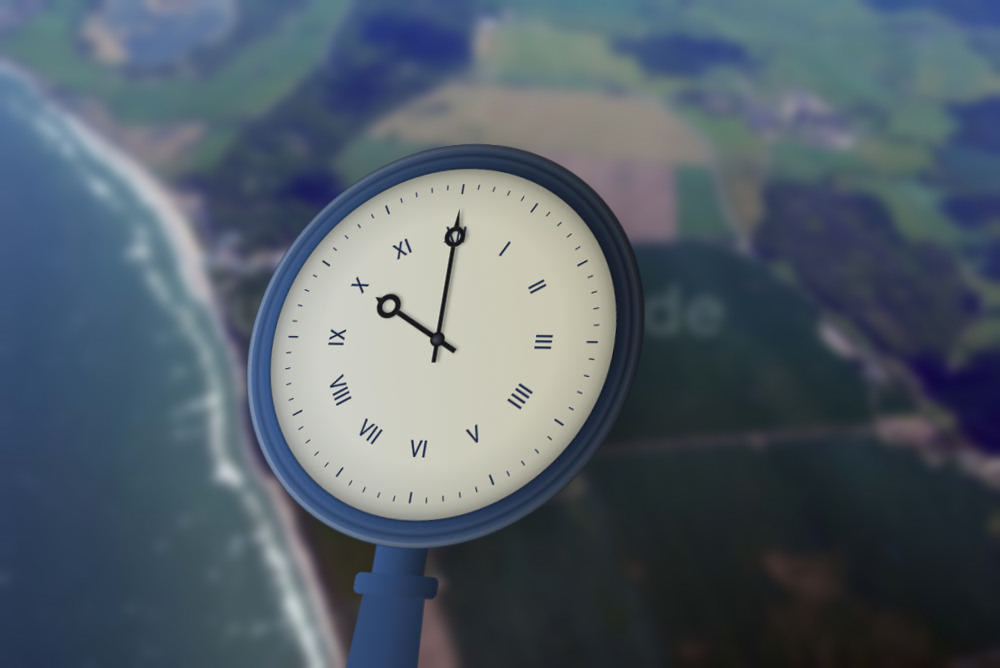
10.00
